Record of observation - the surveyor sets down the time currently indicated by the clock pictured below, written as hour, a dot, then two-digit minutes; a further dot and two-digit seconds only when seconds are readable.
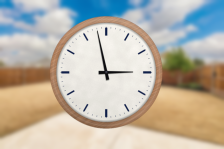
2.58
